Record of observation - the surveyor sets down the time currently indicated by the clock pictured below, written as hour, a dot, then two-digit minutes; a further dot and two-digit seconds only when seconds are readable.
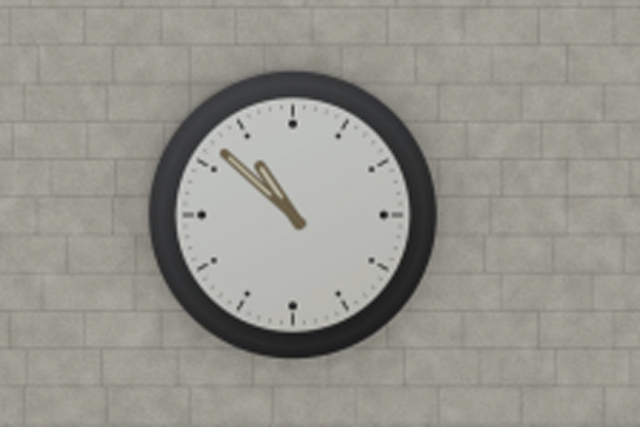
10.52
